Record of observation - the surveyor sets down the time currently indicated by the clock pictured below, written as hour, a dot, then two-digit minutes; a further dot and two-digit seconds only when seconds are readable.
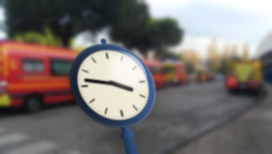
3.47
